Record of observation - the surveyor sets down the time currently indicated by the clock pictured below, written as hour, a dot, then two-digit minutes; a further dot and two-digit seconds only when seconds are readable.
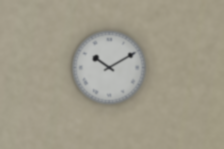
10.10
